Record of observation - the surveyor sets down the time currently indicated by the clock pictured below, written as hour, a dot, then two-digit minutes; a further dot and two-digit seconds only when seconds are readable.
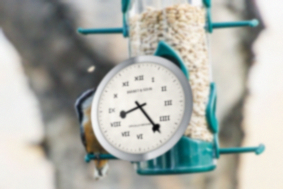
8.24
